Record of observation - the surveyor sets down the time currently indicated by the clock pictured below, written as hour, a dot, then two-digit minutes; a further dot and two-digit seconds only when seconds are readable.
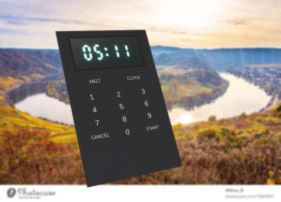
5.11
